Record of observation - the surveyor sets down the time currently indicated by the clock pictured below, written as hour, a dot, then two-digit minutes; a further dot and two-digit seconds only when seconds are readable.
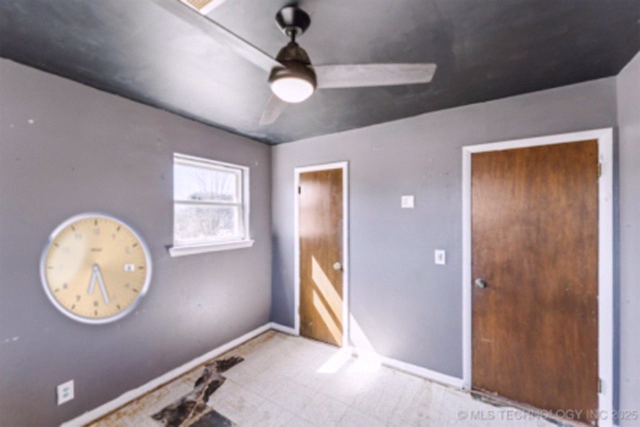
6.27
